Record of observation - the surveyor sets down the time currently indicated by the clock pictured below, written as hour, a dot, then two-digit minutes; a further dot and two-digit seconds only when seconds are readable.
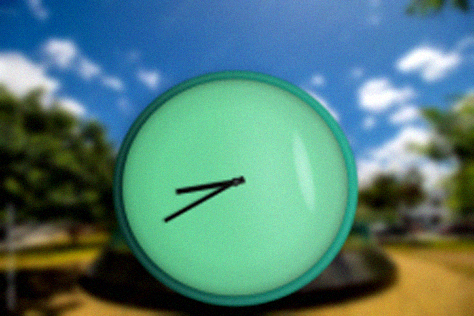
8.40
